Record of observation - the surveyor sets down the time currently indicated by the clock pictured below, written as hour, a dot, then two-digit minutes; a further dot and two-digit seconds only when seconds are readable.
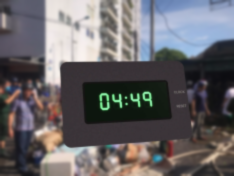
4.49
